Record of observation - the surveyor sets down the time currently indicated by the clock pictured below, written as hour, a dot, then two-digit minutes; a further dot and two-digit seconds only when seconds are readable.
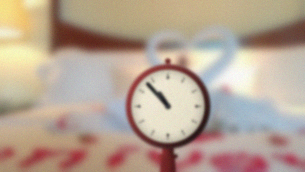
10.53
